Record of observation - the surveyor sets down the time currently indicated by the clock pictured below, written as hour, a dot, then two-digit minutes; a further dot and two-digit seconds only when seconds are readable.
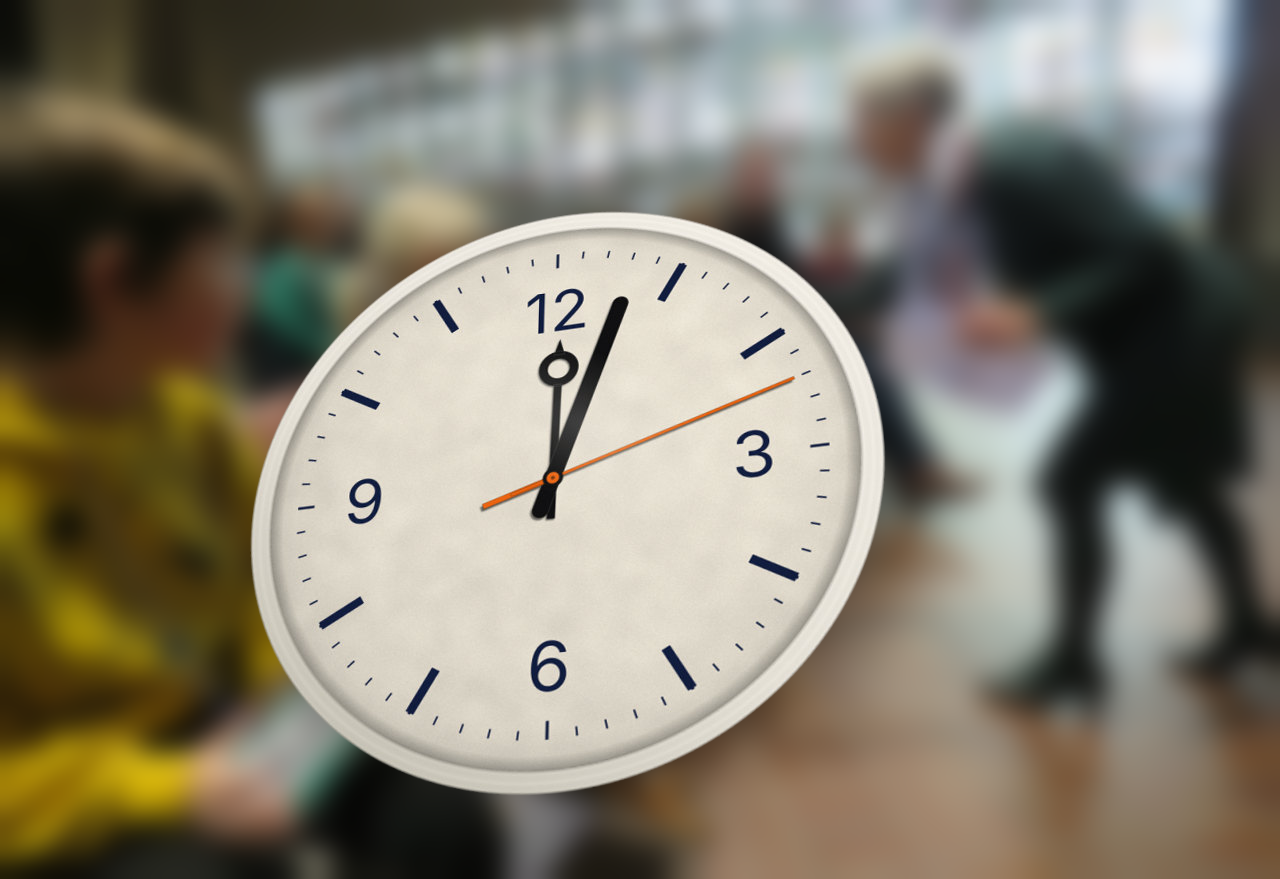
12.03.12
